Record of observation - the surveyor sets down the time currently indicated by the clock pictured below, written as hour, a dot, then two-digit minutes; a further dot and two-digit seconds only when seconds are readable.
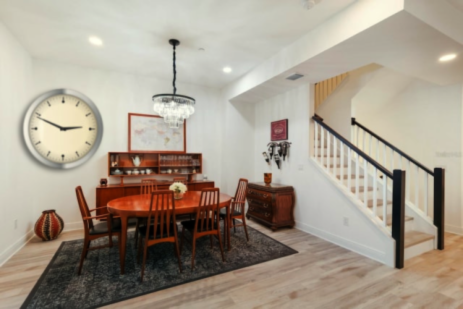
2.49
